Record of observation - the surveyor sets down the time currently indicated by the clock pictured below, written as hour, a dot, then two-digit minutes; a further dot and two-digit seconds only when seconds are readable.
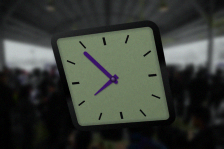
7.54
